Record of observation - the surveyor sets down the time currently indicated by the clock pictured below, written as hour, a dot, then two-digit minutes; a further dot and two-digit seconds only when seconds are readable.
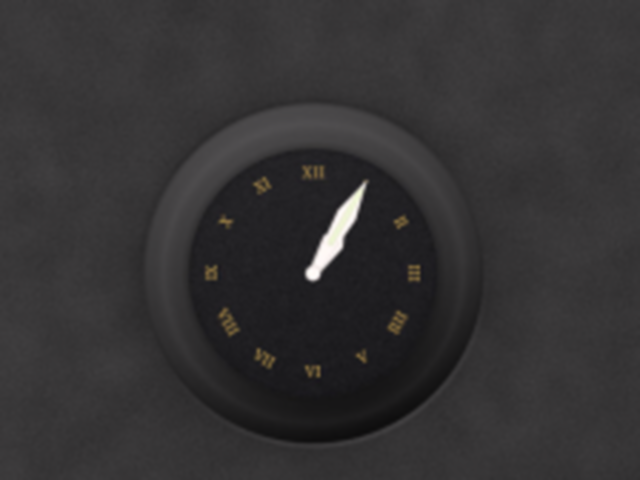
1.05
